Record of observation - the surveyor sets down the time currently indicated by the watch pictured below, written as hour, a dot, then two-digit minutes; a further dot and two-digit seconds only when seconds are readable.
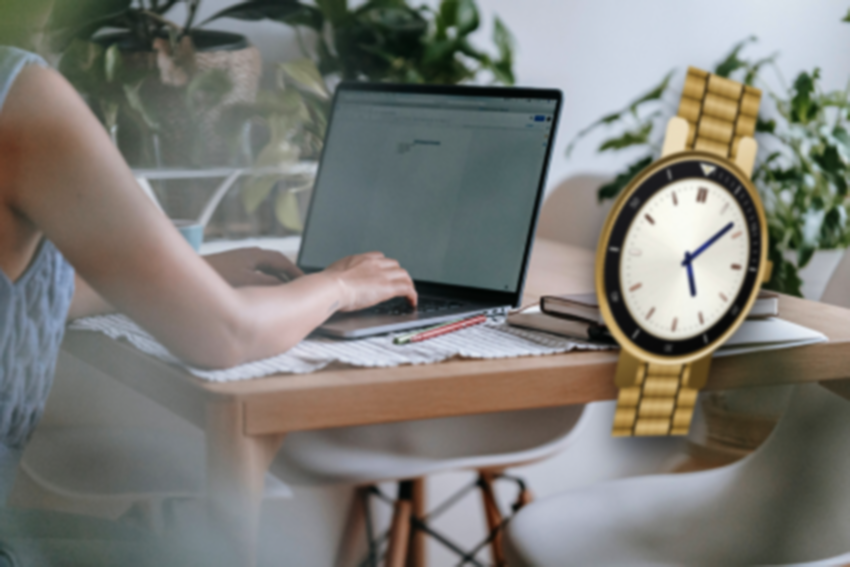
5.08
